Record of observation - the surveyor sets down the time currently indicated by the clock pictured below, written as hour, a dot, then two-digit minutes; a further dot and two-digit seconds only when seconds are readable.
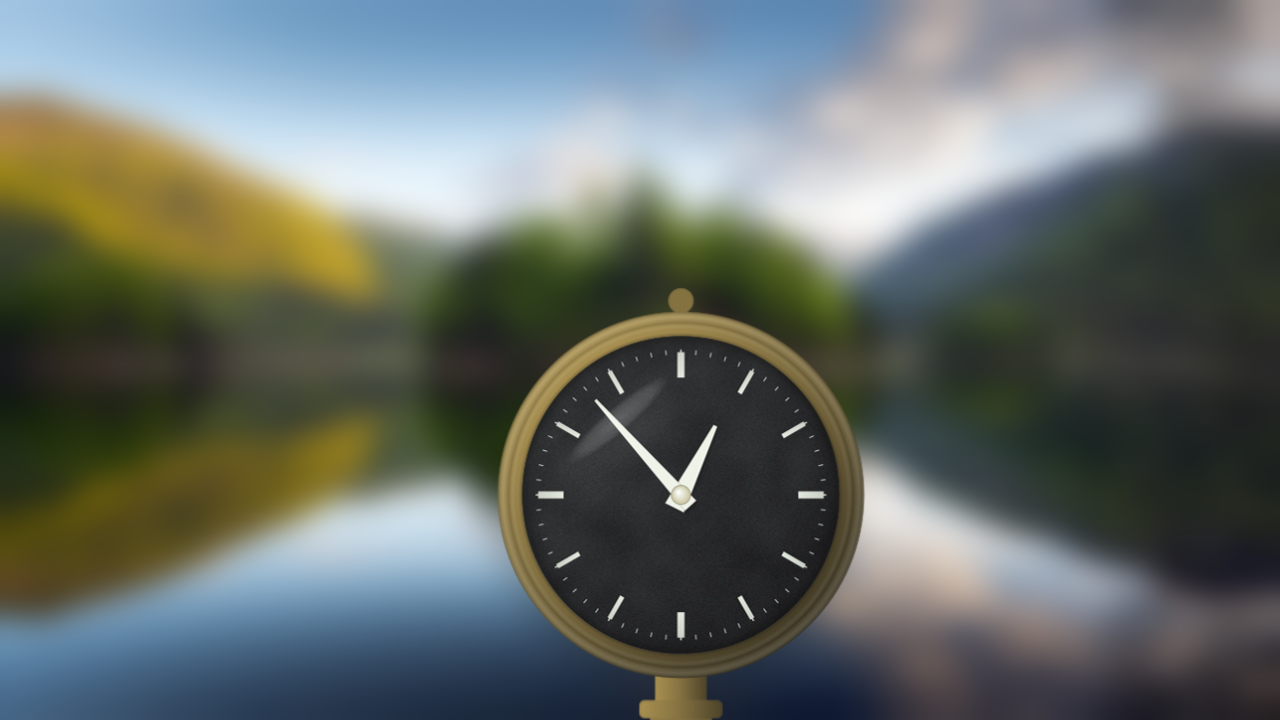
12.53
